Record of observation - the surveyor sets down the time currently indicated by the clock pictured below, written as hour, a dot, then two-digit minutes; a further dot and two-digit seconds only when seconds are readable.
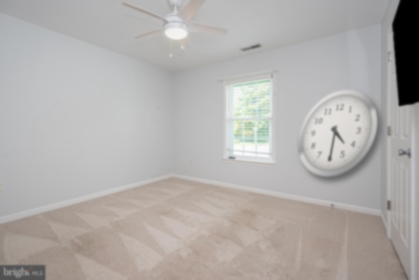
4.30
